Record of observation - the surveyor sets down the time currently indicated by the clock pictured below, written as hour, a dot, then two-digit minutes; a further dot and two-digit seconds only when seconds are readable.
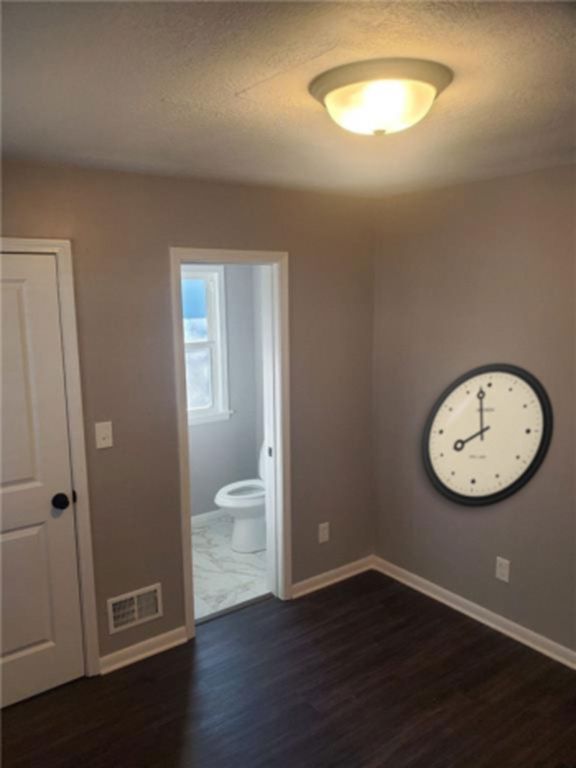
7.58
